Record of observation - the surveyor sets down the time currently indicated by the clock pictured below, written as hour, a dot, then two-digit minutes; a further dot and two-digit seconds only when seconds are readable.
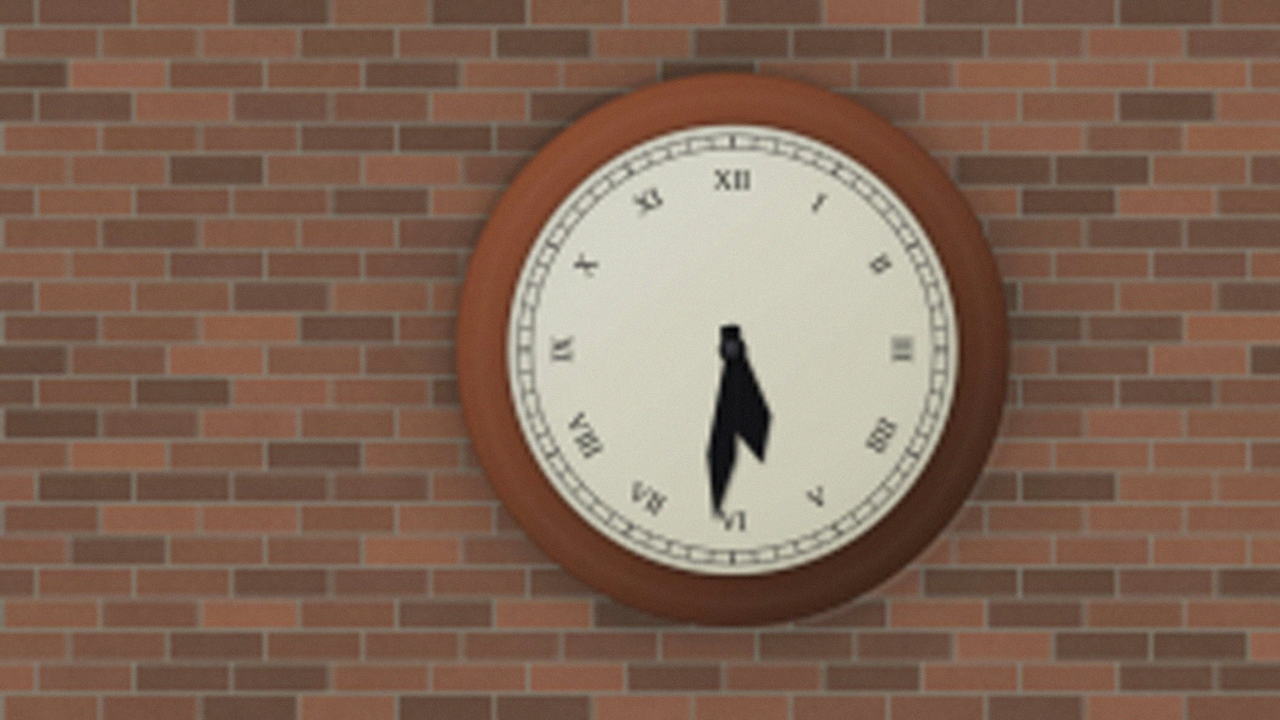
5.31
